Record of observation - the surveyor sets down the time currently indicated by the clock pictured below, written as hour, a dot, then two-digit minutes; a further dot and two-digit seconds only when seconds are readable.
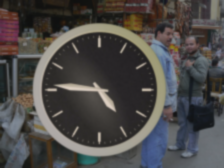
4.46
